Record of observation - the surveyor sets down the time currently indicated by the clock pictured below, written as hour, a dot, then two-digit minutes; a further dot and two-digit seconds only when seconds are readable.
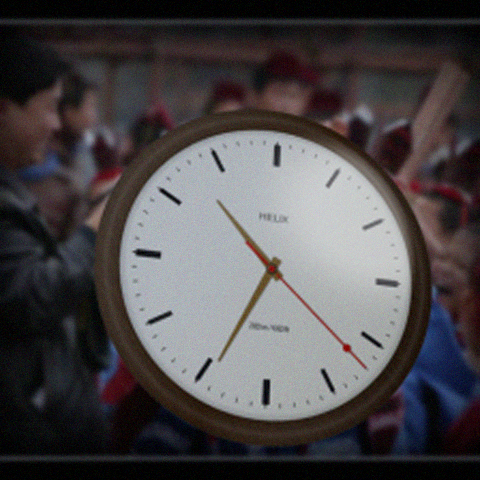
10.34.22
